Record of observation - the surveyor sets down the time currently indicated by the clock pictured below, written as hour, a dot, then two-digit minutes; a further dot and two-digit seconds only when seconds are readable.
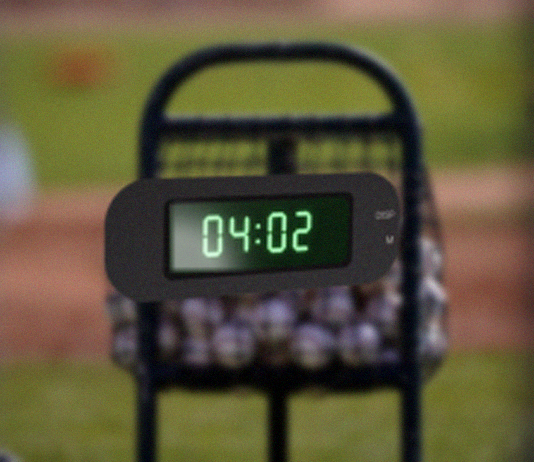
4.02
